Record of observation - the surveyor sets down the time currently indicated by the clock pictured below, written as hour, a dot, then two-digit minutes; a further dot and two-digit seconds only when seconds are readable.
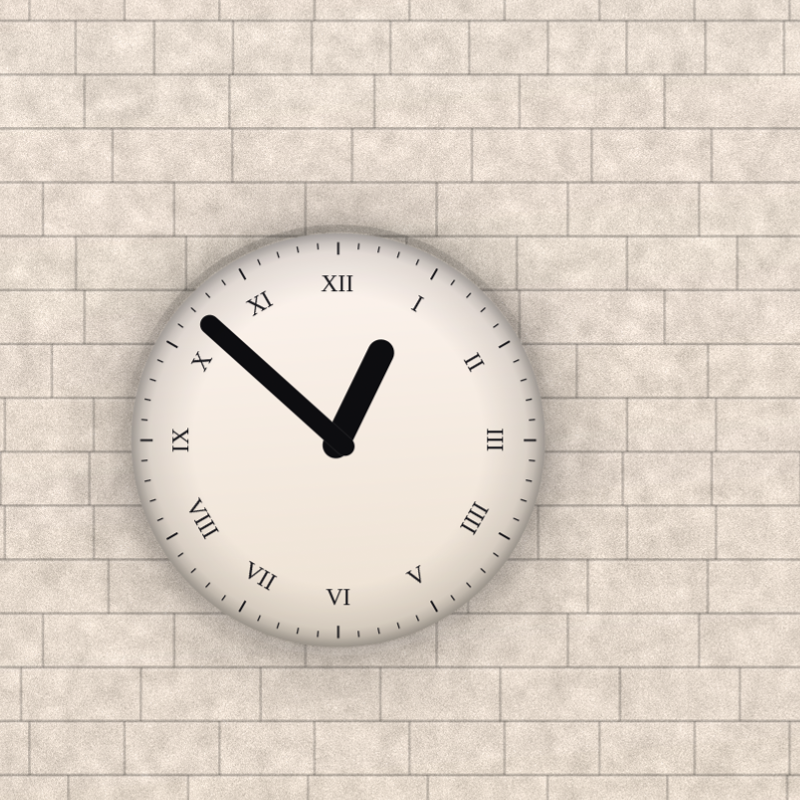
12.52
